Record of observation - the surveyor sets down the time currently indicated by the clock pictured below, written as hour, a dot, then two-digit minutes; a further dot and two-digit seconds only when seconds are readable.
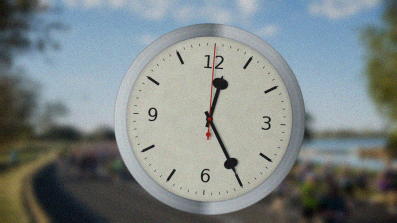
12.25.00
